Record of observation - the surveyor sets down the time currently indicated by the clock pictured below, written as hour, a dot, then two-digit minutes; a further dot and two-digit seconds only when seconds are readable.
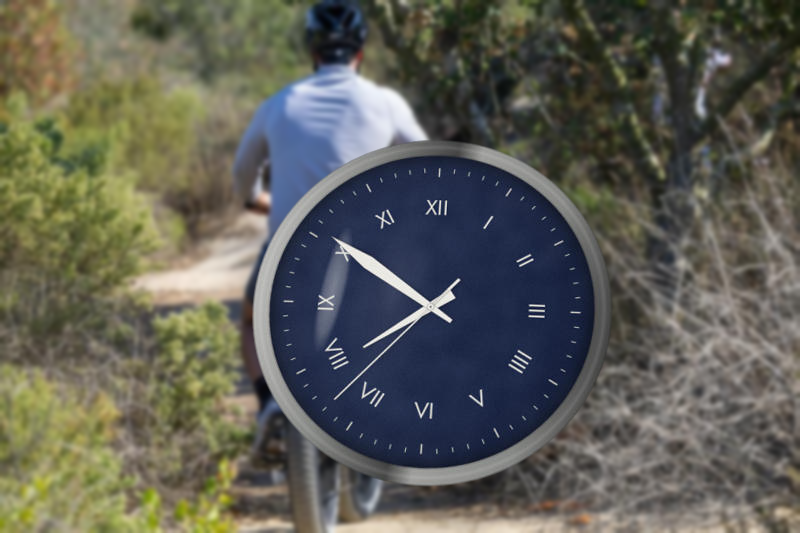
7.50.37
